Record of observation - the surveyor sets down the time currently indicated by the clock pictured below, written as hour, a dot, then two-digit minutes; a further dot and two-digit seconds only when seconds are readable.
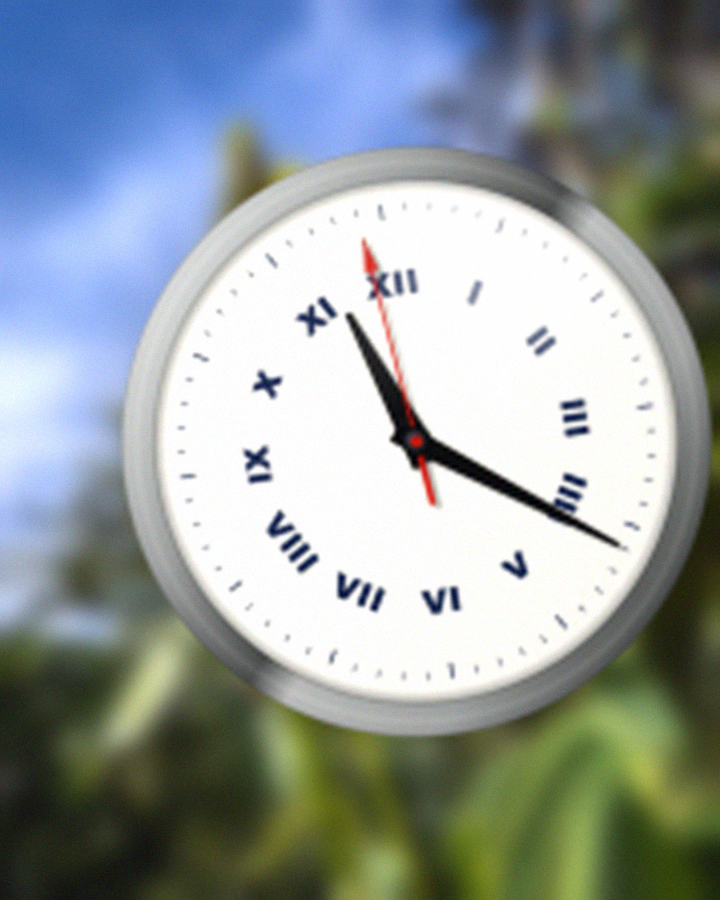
11.20.59
